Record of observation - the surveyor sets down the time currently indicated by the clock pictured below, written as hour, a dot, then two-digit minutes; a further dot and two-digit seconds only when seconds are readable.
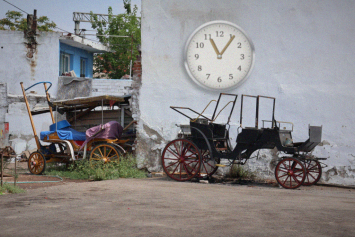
11.06
